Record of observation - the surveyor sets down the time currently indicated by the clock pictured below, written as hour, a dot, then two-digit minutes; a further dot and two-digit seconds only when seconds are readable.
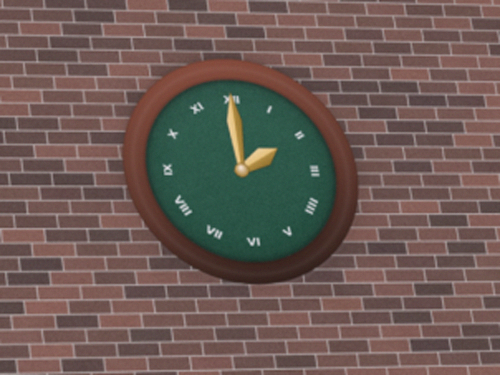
2.00
